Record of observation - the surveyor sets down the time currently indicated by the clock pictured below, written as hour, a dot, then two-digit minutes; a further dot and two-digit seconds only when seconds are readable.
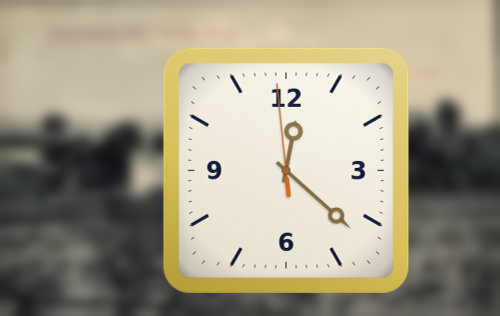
12.21.59
